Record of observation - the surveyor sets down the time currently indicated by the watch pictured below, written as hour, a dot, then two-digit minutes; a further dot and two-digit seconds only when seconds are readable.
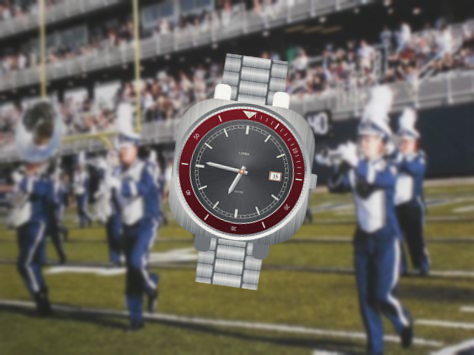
6.46
